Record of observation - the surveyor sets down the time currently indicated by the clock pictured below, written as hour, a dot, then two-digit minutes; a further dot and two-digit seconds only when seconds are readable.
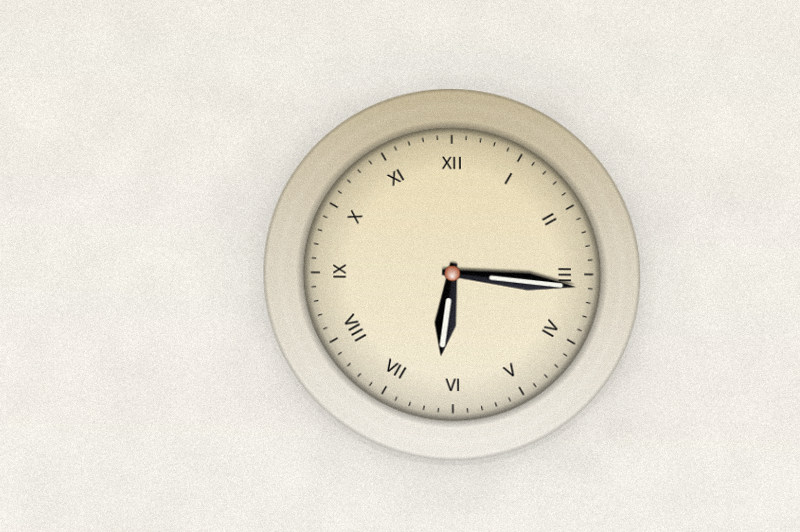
6.16
